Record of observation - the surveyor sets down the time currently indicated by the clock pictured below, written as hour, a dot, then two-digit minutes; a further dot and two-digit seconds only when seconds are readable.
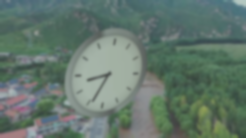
8.34
